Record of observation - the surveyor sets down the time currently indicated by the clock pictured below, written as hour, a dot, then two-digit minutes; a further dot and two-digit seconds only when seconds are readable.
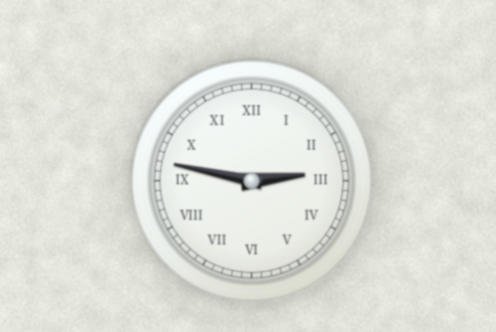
2.47
